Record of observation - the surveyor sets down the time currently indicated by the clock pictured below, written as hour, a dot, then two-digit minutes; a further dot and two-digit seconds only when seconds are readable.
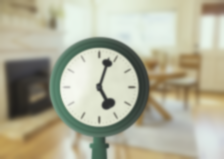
5.03
